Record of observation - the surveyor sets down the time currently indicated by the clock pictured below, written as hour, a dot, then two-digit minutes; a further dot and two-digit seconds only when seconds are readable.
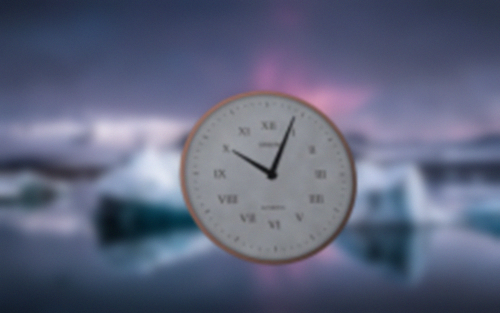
10.04
